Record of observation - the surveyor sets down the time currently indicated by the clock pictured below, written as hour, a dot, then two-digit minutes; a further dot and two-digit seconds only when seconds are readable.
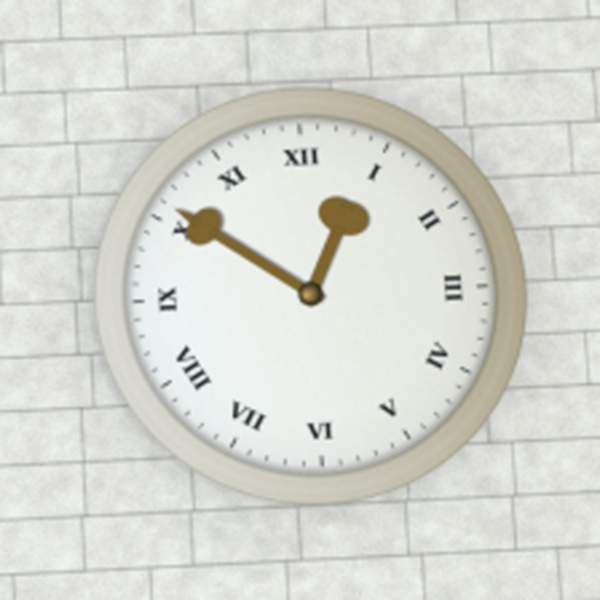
12.51
